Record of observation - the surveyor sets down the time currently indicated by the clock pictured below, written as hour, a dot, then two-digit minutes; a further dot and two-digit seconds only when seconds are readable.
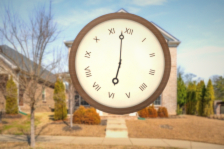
5.58
